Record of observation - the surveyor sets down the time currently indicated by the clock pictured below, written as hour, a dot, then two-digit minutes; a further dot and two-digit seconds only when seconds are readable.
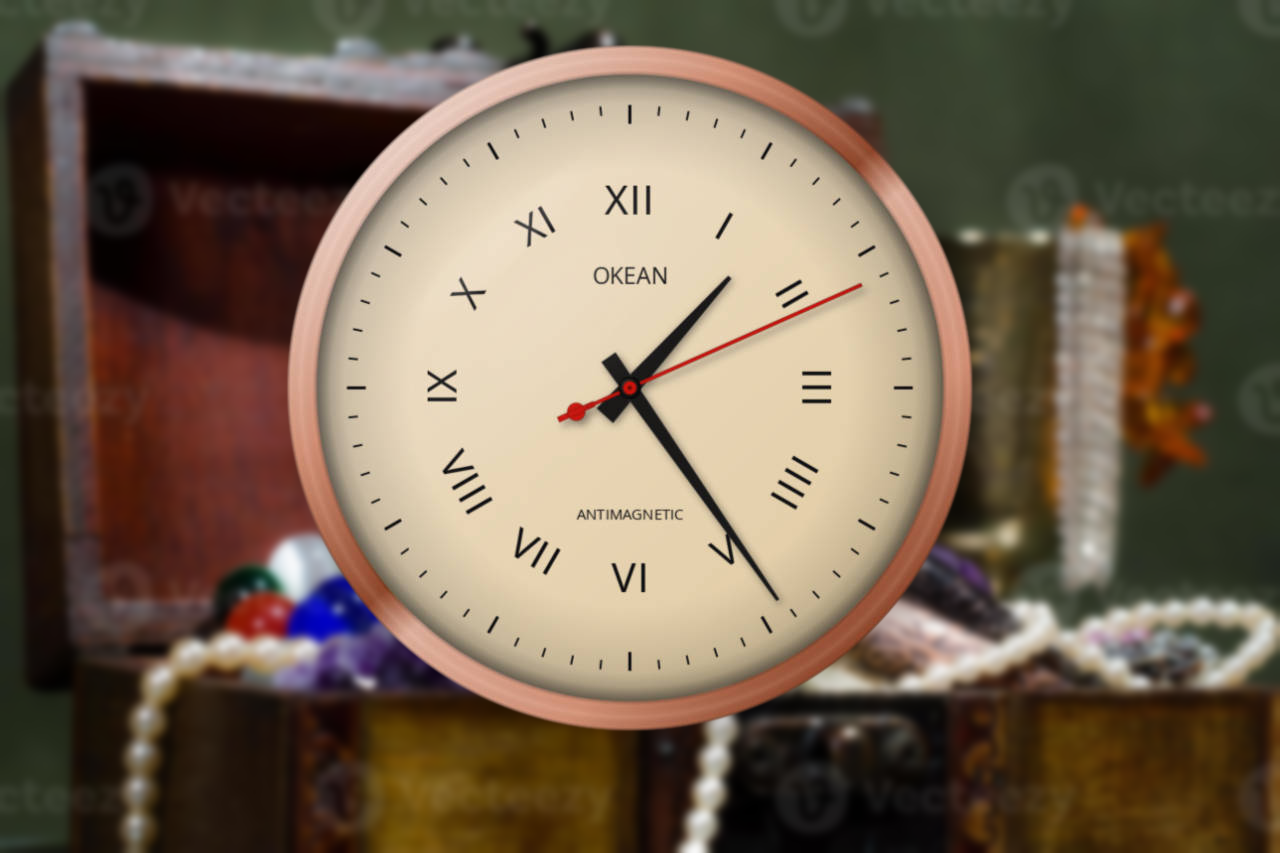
1.24.11
